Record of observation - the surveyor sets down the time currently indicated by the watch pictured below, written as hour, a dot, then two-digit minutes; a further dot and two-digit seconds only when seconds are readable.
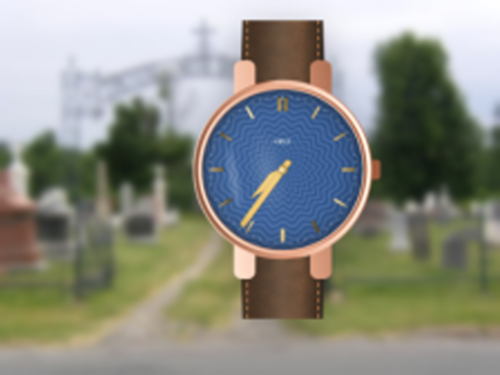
7.36
